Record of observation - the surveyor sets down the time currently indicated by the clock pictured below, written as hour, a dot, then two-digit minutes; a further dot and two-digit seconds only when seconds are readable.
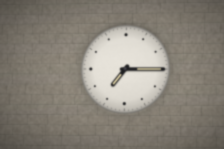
7.15
